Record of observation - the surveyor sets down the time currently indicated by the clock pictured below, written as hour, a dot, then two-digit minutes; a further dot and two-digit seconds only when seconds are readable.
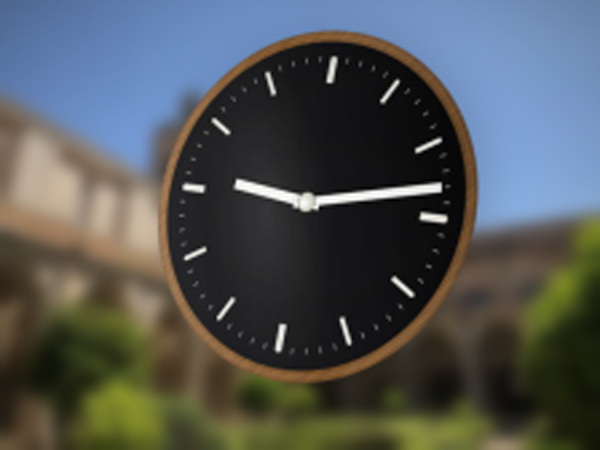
9.13
